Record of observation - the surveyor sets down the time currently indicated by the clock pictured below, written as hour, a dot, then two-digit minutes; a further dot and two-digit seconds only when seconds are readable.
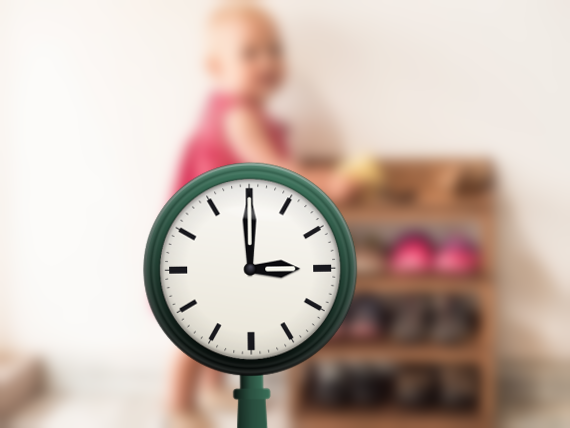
3.00
